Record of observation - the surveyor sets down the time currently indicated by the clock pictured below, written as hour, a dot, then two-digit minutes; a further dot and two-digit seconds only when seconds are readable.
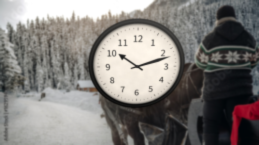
10.12
